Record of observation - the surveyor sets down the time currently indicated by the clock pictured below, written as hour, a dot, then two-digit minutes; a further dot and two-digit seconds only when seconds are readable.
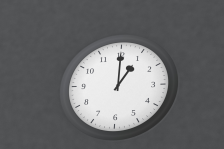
1.00
